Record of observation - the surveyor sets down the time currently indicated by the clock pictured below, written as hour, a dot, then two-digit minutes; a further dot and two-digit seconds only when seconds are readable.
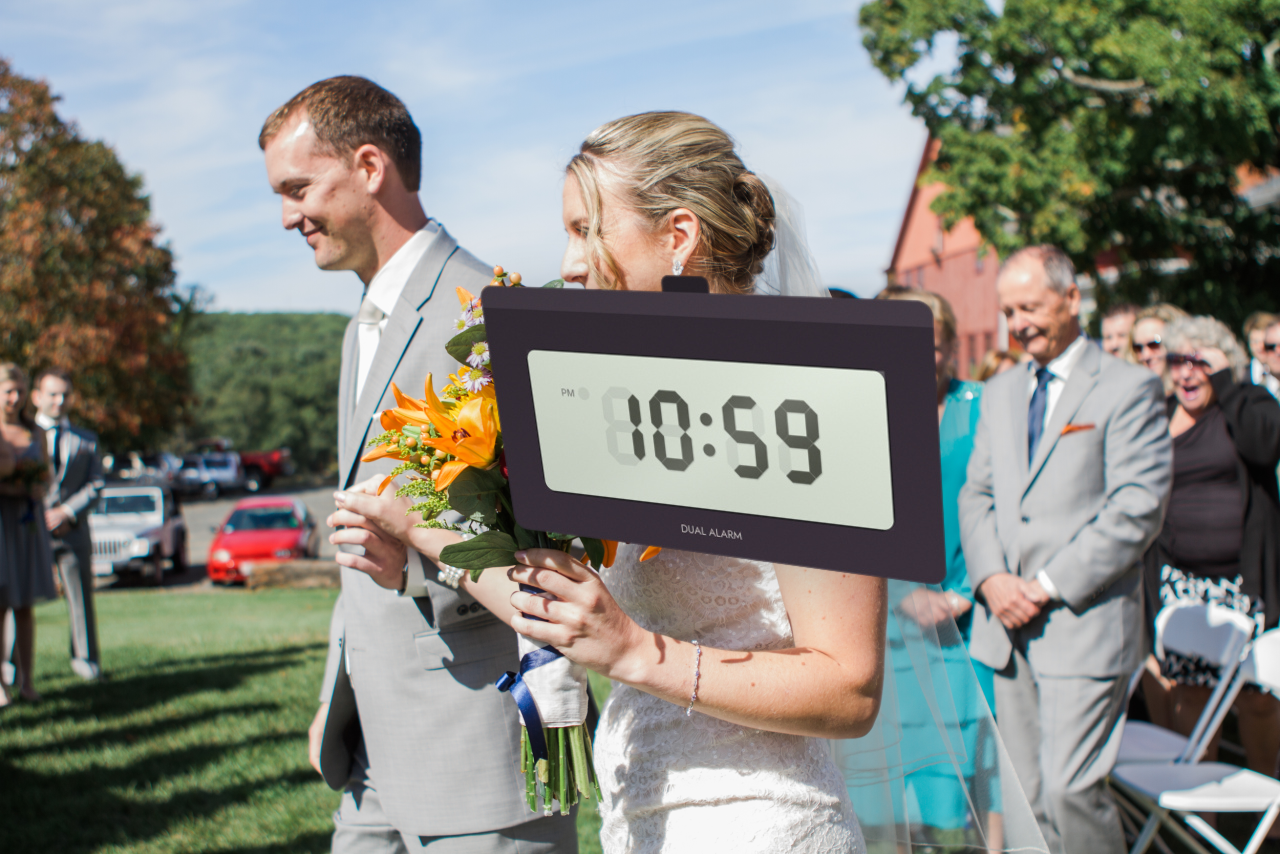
10.59
